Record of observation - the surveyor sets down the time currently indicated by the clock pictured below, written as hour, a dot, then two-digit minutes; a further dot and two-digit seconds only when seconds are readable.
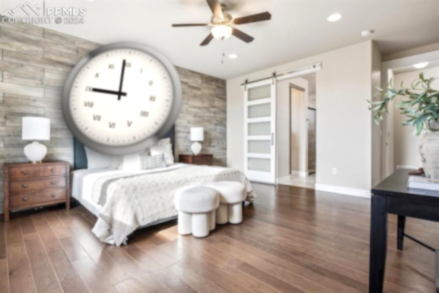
8.59
